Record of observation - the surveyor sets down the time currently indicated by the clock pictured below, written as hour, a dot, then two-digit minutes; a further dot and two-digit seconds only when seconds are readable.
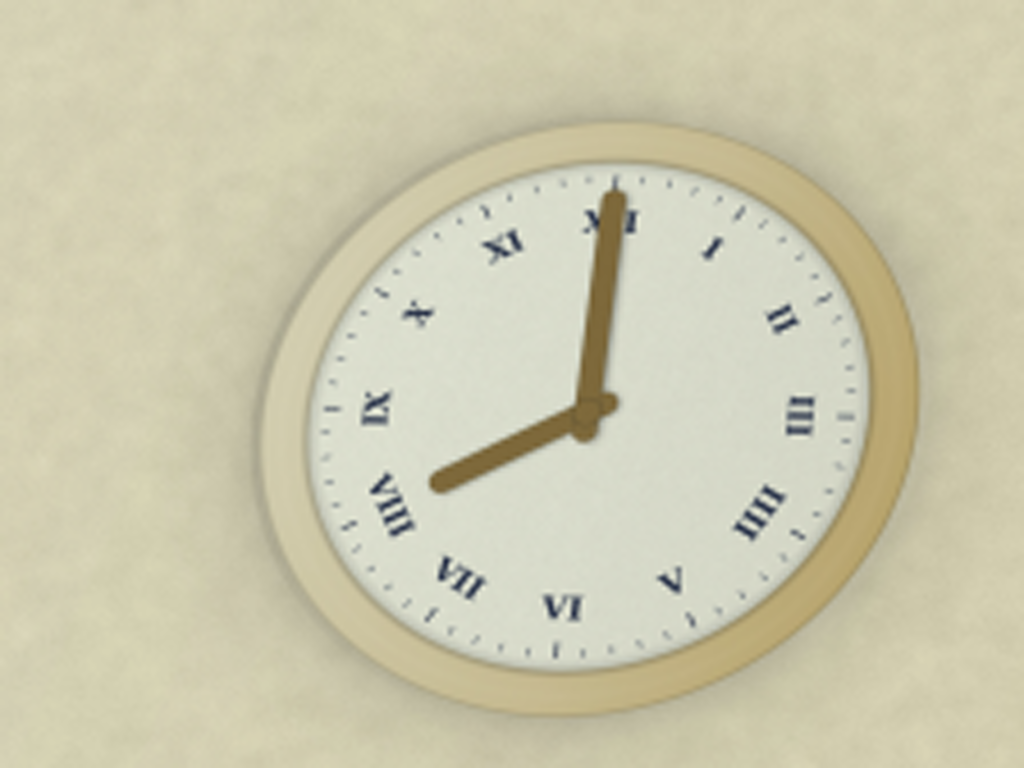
8.00
